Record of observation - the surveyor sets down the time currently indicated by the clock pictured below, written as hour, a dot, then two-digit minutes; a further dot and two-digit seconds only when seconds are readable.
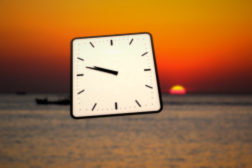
9.48
